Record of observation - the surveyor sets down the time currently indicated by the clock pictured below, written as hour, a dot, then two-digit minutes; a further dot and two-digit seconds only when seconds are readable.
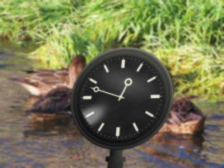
12.48
